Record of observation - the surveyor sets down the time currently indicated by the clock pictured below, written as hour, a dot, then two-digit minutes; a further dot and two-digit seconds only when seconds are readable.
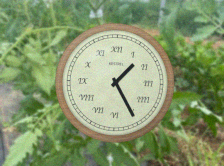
1.25
